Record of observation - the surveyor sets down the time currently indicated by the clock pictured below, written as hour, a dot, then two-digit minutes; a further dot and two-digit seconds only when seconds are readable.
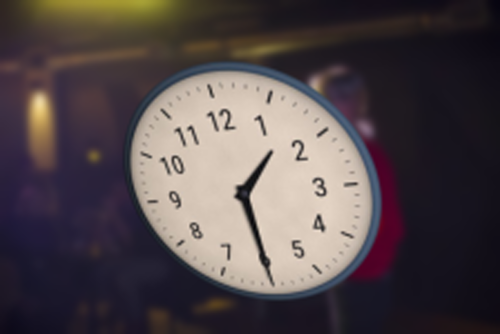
1.30
